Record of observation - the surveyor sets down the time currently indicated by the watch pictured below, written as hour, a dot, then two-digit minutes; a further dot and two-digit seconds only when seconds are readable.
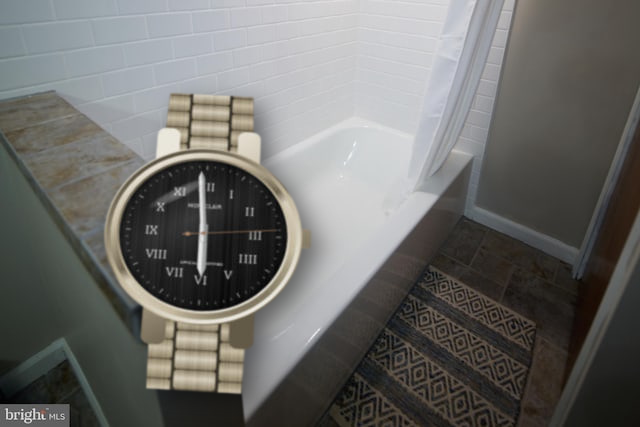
5.59.14
